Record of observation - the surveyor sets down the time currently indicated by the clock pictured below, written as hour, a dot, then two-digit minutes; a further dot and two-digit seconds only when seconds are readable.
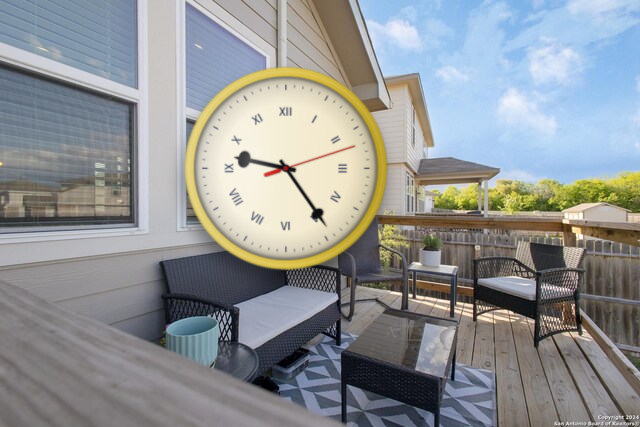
9.24.12
